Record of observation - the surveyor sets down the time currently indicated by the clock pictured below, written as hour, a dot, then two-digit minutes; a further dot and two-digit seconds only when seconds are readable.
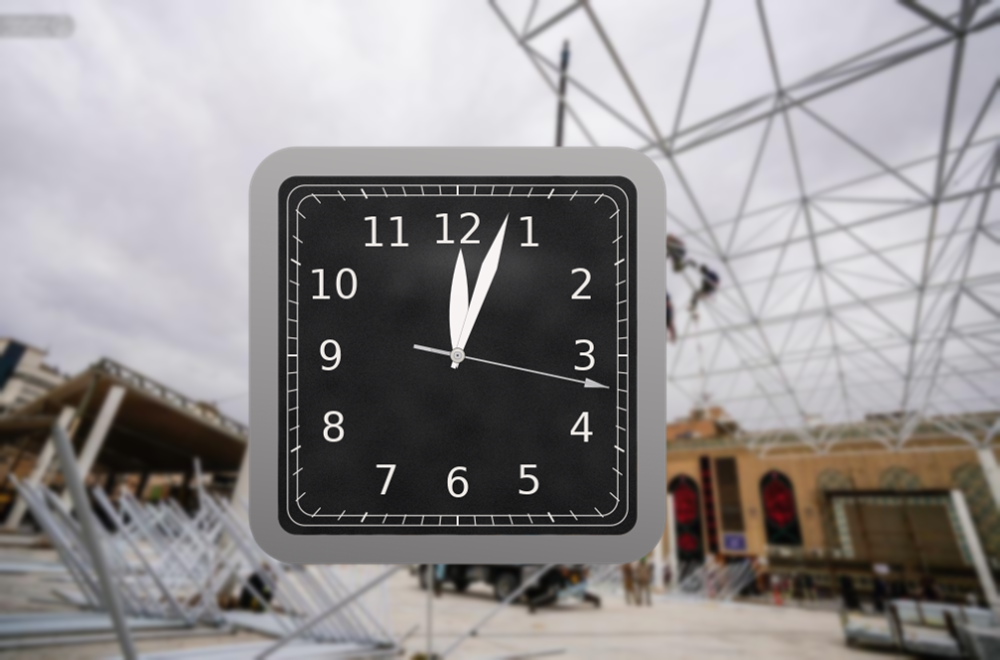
12.03.17
